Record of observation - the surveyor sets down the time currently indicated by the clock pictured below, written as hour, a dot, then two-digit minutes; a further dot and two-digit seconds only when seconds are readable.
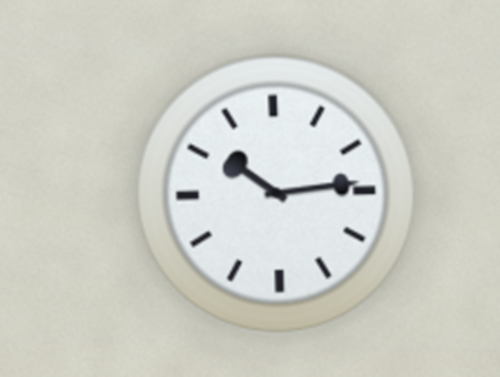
10.14
